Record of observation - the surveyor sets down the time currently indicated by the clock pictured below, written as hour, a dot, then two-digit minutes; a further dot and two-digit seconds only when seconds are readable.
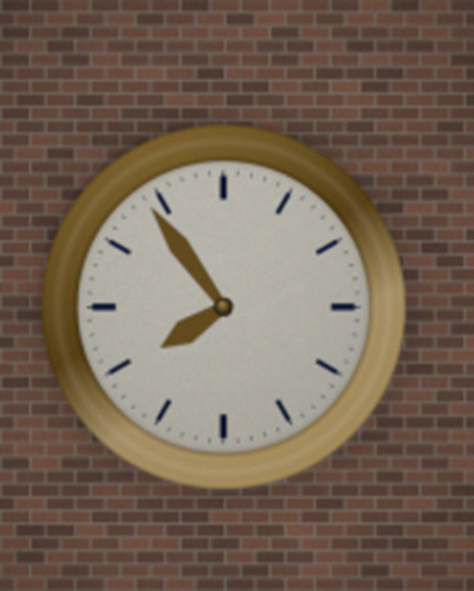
7.54
